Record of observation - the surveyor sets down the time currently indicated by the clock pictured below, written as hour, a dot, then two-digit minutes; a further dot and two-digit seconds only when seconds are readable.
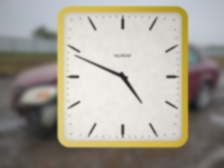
4.49
